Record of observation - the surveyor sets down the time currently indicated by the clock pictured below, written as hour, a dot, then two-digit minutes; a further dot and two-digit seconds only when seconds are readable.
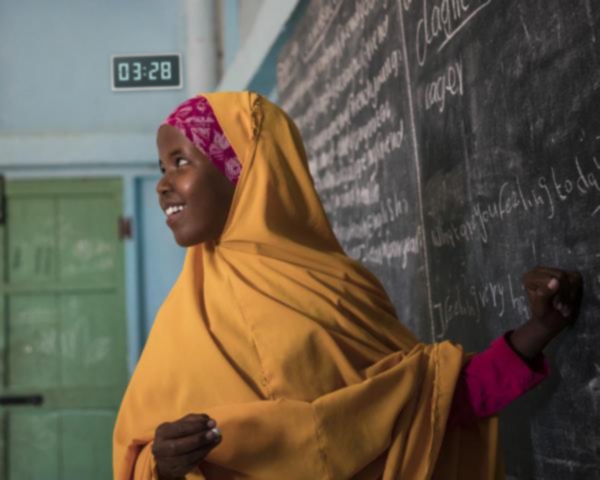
3.28
